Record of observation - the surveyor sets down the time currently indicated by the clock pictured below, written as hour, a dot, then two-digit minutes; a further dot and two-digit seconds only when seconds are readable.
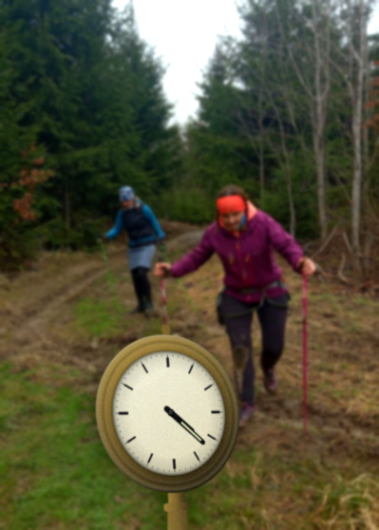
4.22
